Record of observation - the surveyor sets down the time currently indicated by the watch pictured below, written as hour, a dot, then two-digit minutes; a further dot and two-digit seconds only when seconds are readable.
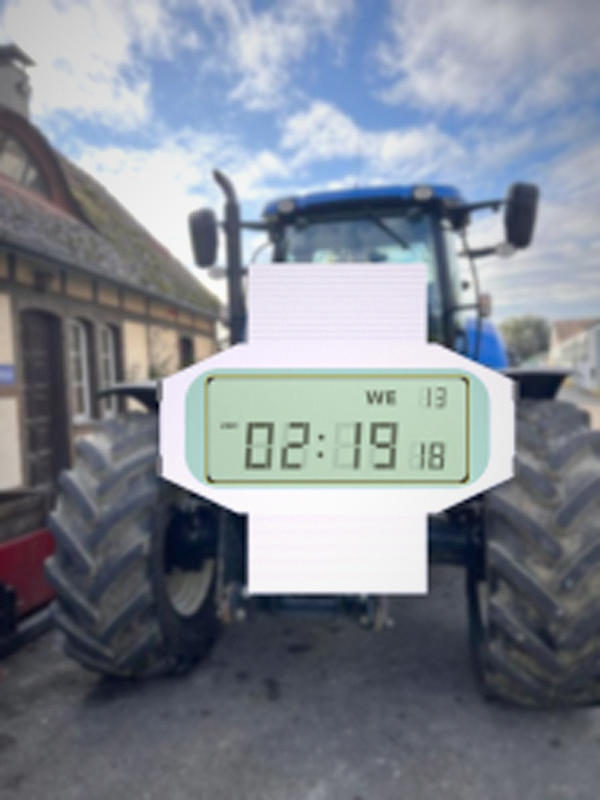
2.19.18
